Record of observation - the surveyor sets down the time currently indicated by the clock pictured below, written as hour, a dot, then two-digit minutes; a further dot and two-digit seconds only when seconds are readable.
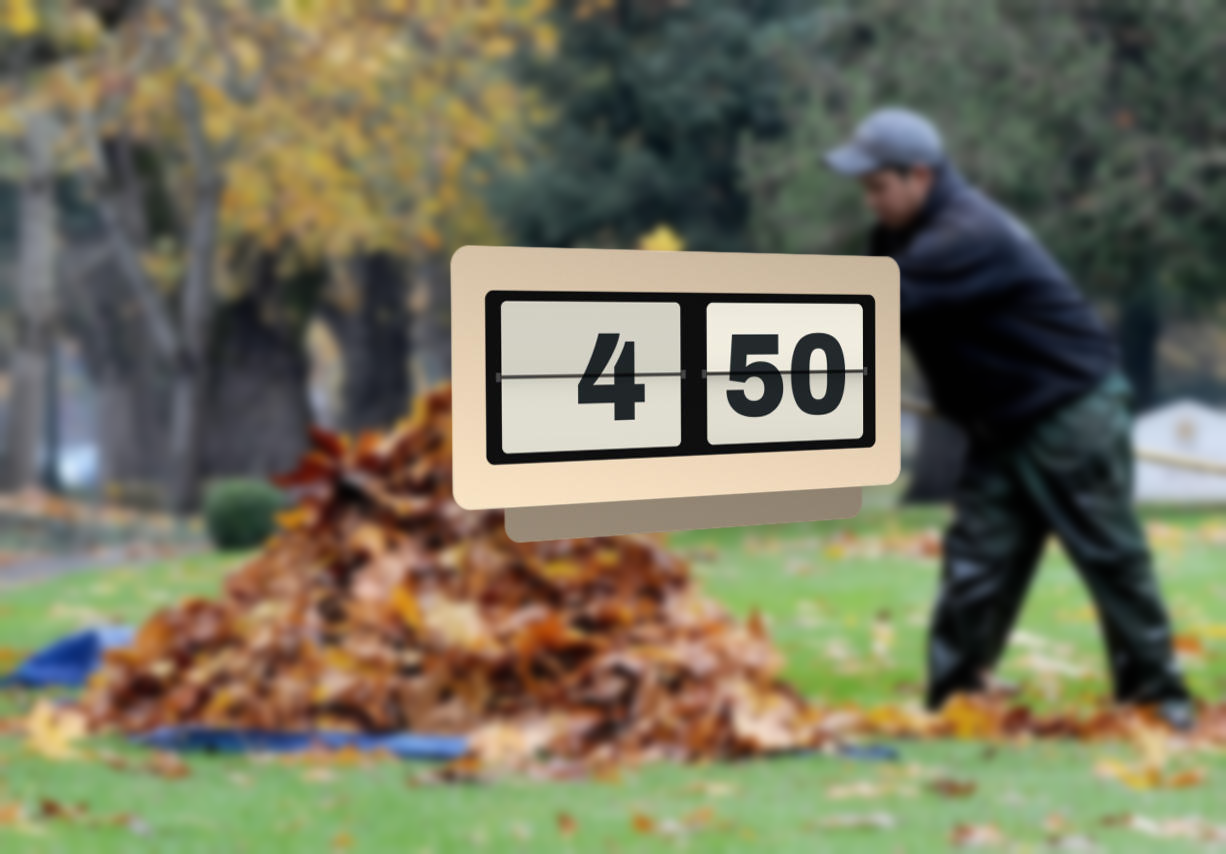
4.50
